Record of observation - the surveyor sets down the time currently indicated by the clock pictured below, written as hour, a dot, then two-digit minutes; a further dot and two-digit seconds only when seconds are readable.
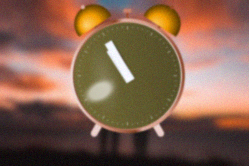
10.55
